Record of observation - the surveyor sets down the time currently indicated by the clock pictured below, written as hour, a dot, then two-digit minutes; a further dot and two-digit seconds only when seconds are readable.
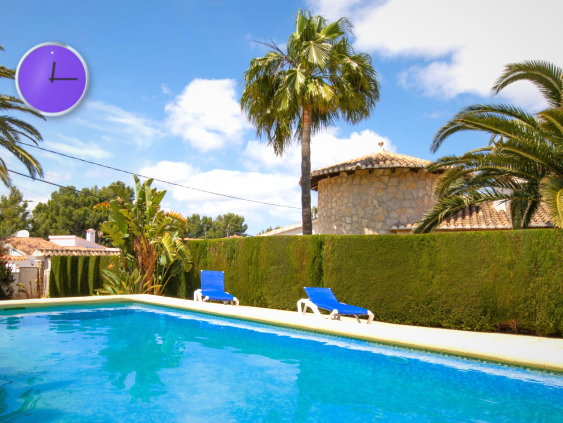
12.15
